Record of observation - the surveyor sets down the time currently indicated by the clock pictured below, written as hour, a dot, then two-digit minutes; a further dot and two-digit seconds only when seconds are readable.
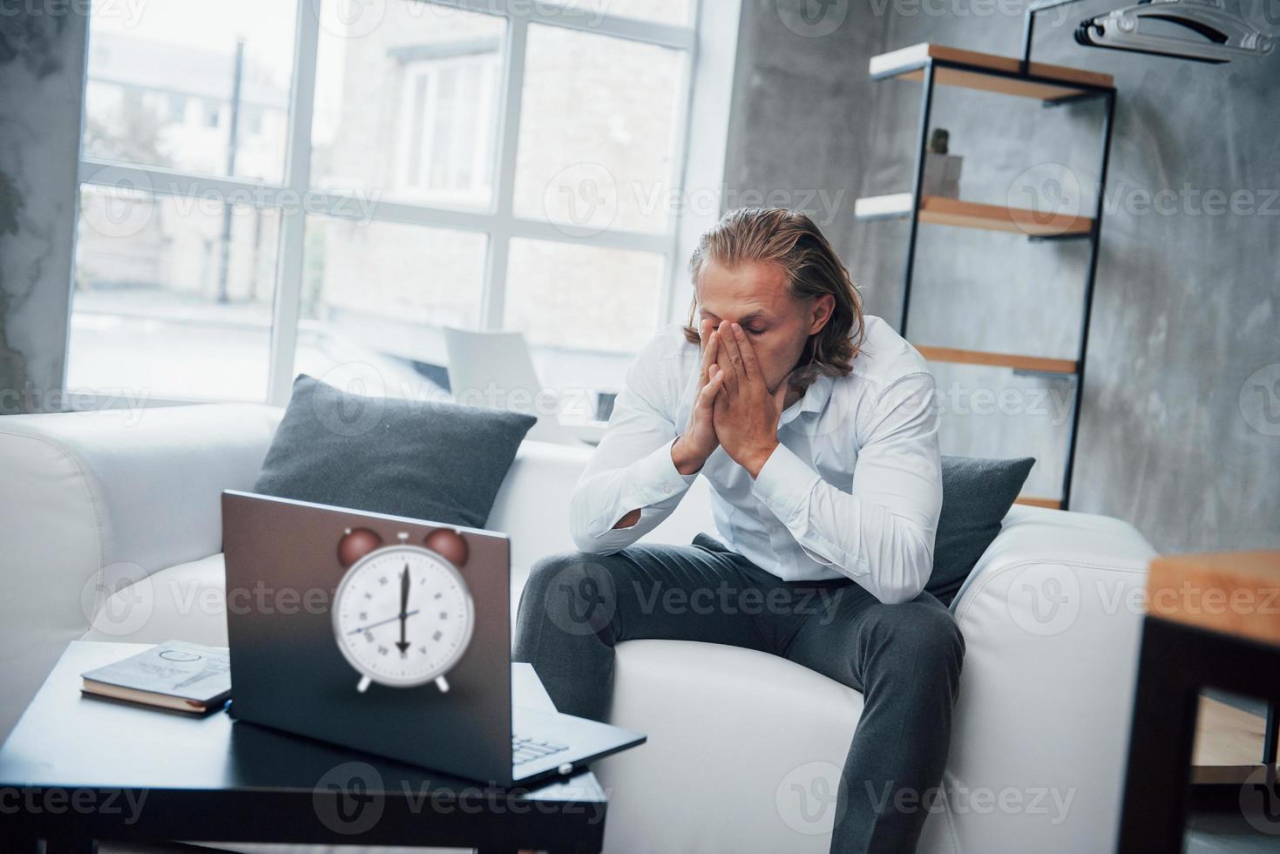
6.00.42
